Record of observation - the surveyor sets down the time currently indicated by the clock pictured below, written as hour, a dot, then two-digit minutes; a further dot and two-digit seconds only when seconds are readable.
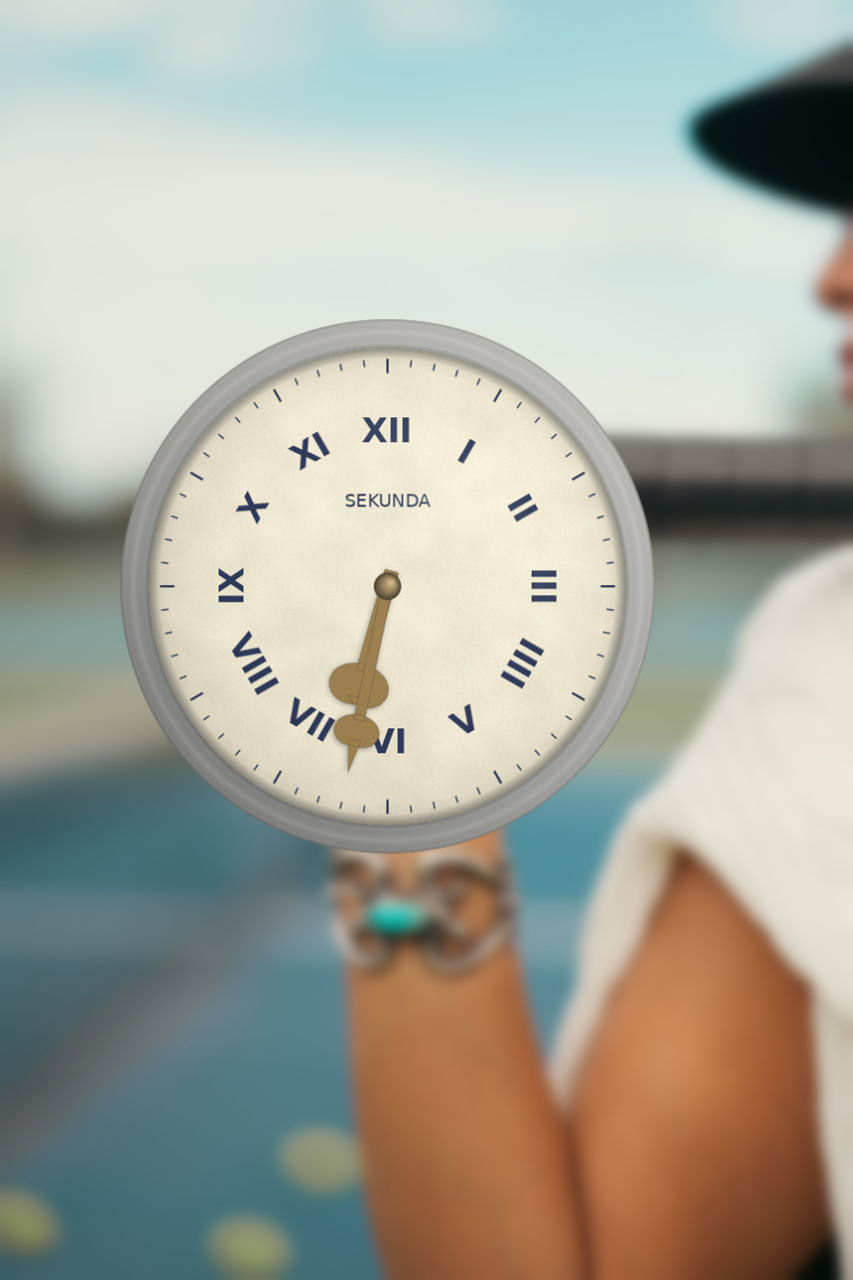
6.32
